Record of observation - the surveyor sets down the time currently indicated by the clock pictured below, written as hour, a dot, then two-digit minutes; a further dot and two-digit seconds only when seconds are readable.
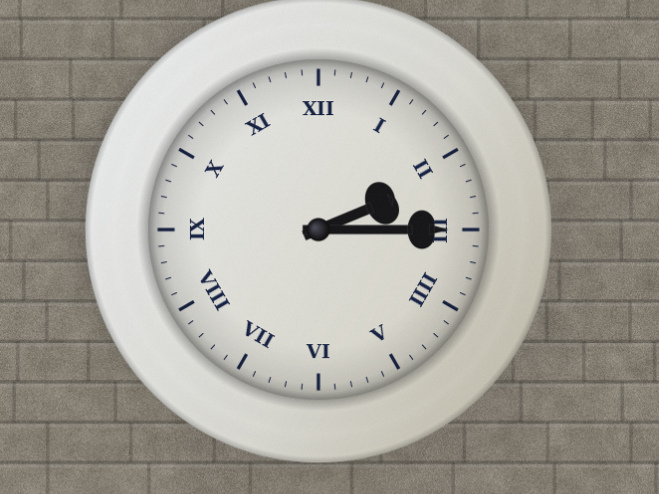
2.15
